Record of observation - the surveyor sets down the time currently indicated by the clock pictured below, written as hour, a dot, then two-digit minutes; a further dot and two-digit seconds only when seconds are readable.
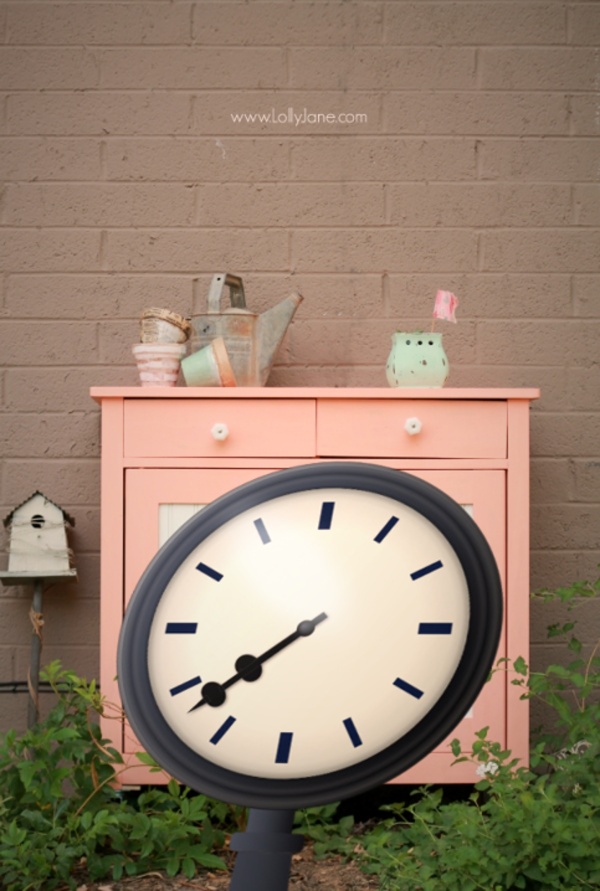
7.38
